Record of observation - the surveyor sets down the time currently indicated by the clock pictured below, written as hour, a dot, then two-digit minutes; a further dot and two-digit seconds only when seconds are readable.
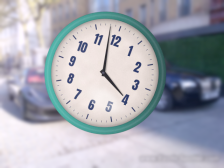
3.58
